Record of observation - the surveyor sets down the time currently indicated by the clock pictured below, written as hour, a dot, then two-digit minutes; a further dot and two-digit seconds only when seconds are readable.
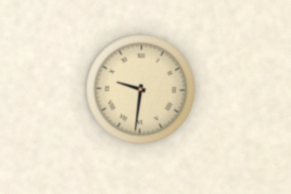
9.31
